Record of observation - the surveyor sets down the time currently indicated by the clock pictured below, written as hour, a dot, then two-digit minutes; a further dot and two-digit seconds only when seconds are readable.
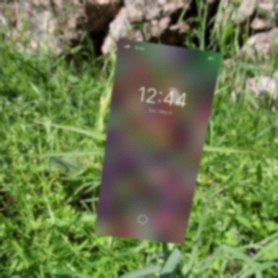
12.44
